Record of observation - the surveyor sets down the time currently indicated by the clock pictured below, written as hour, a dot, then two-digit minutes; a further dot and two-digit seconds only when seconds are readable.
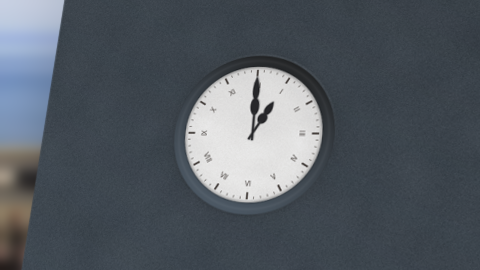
1.00
